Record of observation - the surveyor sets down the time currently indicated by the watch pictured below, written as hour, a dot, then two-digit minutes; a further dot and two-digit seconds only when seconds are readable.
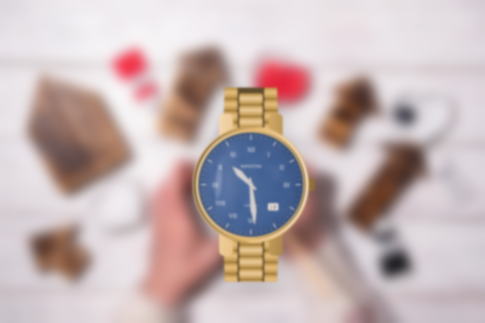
10.29
